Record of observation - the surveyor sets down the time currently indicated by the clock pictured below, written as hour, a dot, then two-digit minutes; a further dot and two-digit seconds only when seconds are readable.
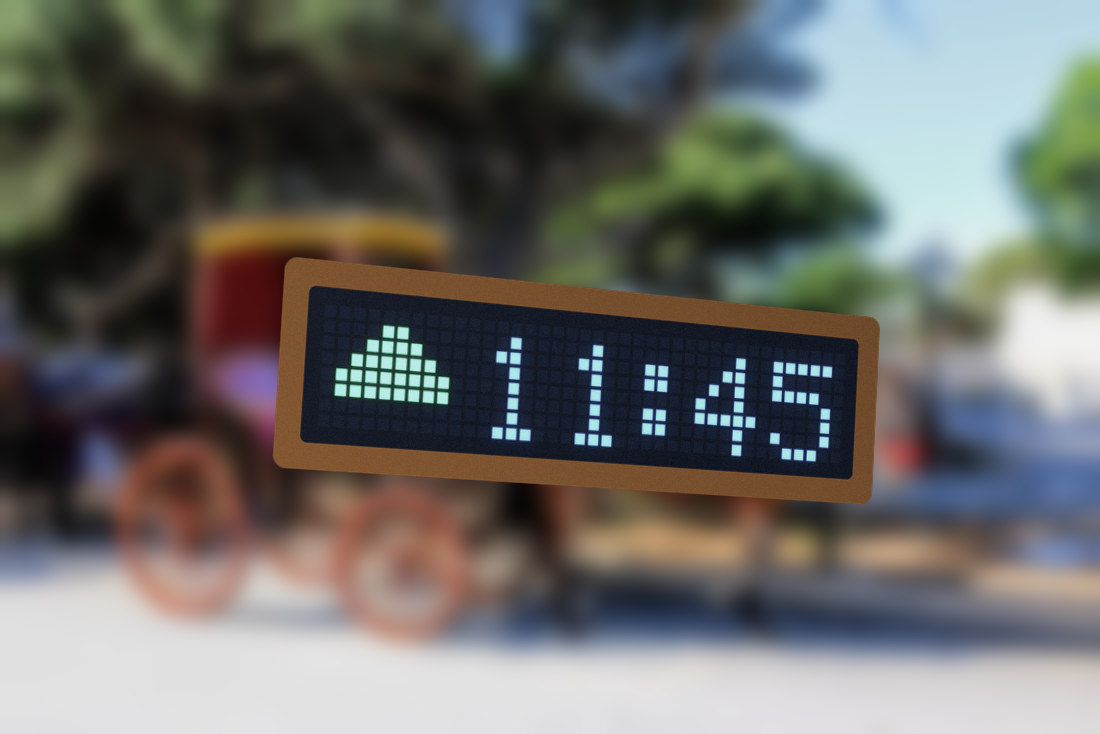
11.45
